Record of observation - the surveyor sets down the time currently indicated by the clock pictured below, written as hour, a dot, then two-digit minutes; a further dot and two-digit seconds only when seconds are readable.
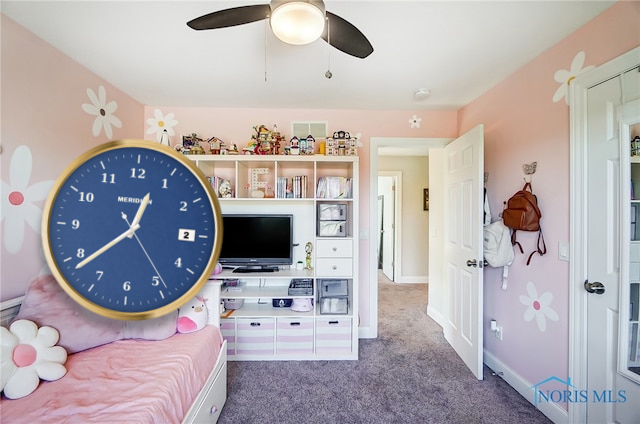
12.38.24
